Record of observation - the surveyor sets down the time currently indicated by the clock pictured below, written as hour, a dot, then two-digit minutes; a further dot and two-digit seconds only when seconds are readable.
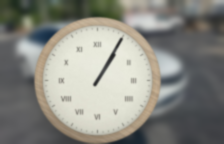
1.05
